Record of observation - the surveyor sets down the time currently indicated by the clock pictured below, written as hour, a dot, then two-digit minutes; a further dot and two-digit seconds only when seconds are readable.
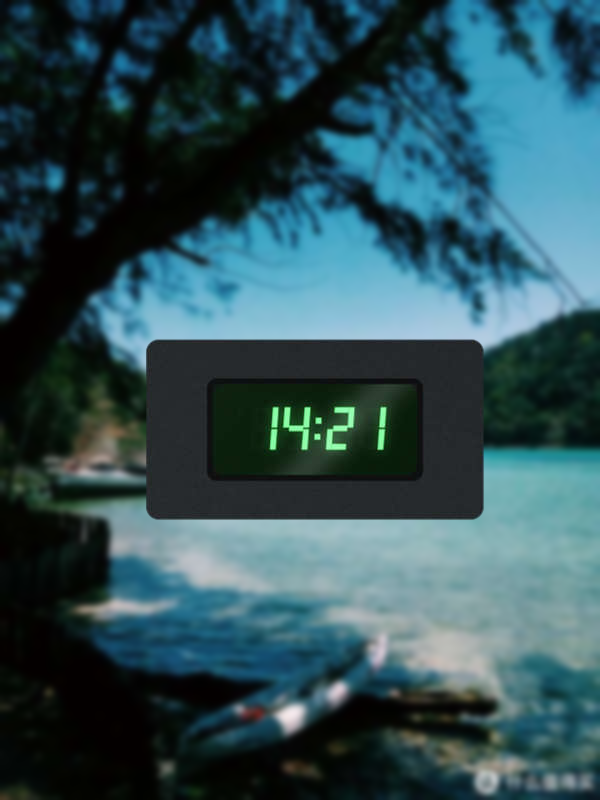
14.21
